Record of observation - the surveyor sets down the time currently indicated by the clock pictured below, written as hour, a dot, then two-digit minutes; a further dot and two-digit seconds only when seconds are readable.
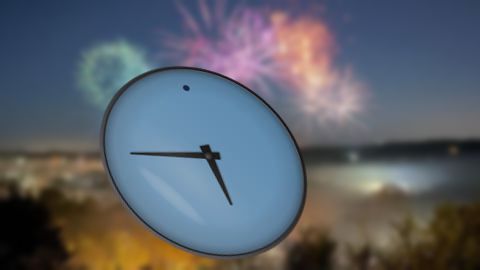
5.46
